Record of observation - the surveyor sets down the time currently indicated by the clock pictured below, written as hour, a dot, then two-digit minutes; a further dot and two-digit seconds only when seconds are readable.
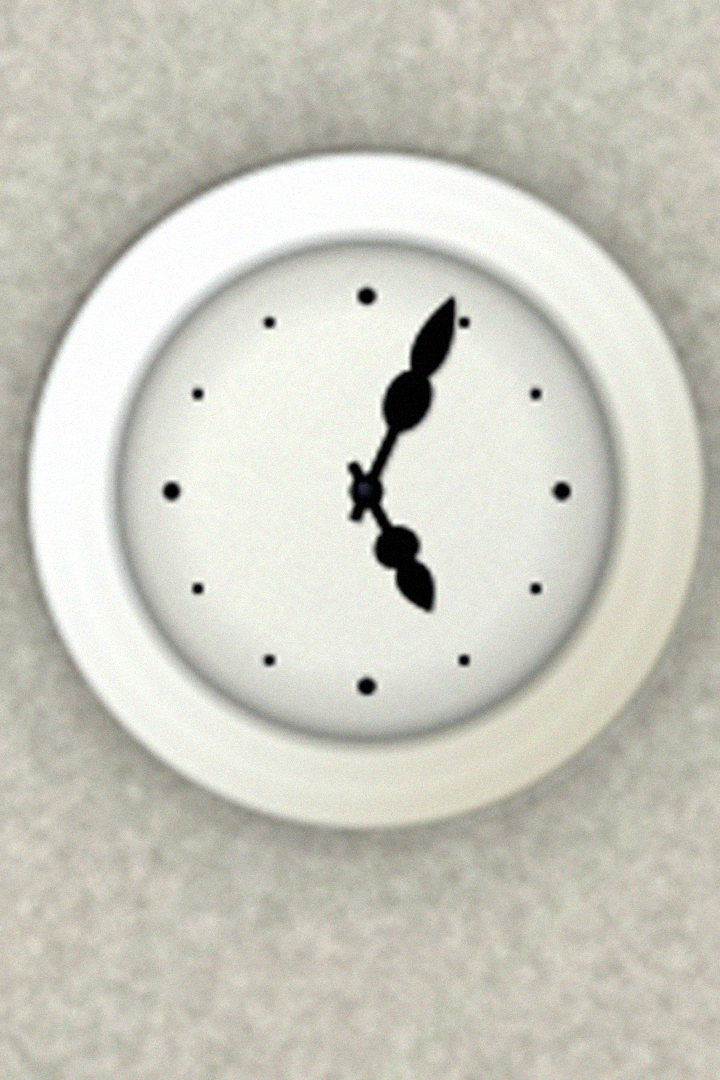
5.04
